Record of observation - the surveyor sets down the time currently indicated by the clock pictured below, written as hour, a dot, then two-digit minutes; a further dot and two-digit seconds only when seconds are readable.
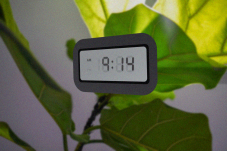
9.14
